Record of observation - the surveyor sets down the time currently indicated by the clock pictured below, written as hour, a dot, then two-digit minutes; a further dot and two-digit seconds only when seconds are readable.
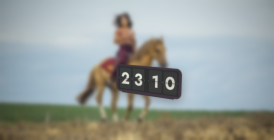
23.10
